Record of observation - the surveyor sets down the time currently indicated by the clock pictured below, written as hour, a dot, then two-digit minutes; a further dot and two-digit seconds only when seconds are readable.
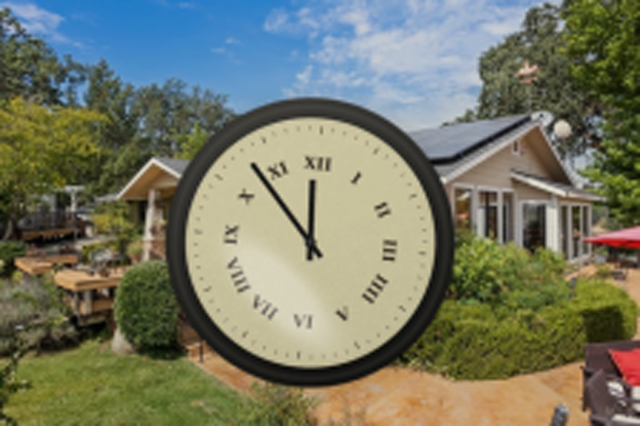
11.53
